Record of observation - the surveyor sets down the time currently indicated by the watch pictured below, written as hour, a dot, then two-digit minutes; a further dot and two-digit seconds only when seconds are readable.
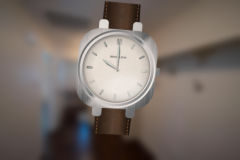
10.00
